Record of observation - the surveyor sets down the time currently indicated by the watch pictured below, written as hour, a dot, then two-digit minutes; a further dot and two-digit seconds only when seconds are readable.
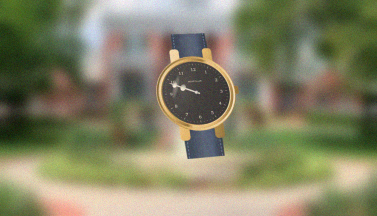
9.49
